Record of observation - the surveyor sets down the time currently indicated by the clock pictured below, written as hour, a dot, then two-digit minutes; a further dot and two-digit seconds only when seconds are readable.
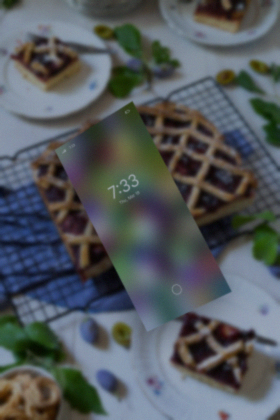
7.33
